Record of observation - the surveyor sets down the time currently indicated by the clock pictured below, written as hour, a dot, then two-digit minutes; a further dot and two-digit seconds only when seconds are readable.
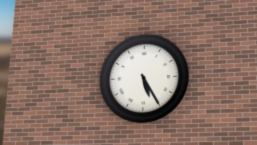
5.25
